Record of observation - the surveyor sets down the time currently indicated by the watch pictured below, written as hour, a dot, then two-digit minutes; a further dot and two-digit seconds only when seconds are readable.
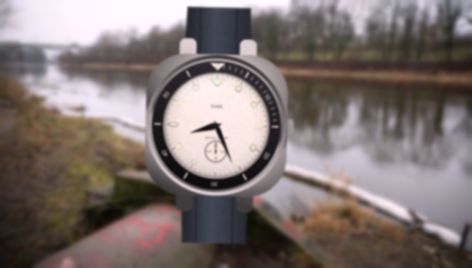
8.26
